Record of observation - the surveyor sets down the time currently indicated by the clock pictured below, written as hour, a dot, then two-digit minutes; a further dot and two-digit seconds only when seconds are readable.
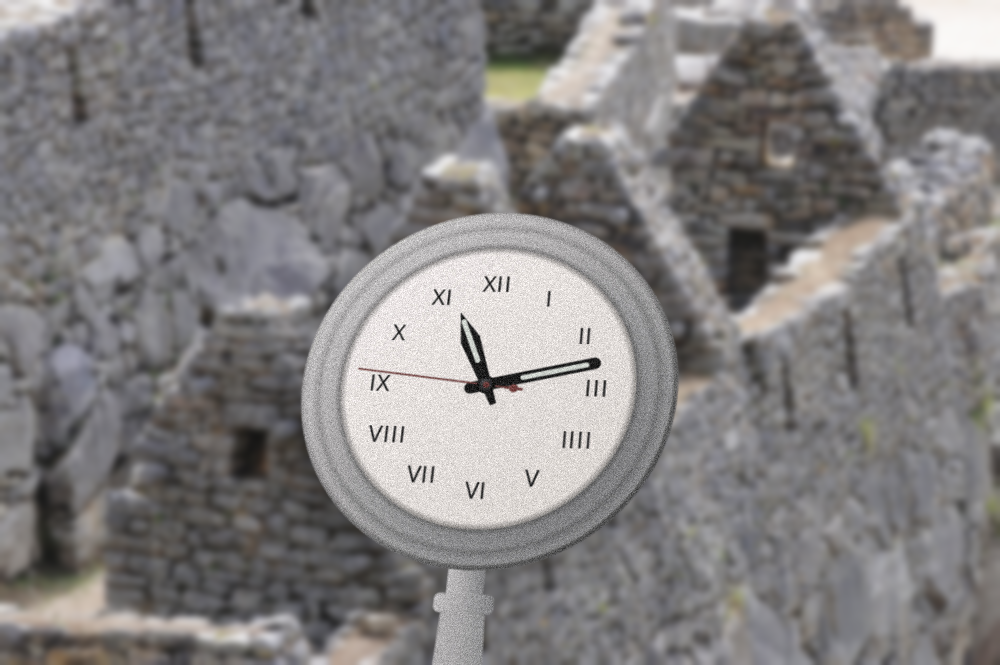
11.12.46
